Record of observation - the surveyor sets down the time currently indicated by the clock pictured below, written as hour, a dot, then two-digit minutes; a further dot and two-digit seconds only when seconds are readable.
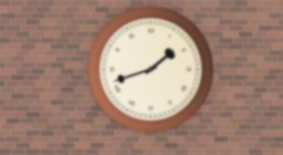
1.42
